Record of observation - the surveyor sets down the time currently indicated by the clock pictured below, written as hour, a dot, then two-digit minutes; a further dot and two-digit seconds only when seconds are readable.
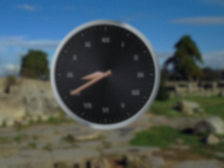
8.40
